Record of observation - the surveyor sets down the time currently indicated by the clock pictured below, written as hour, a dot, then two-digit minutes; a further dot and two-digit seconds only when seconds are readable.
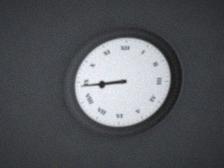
8.44
